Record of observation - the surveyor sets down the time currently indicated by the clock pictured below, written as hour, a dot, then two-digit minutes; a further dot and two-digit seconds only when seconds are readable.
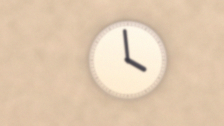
3.59
